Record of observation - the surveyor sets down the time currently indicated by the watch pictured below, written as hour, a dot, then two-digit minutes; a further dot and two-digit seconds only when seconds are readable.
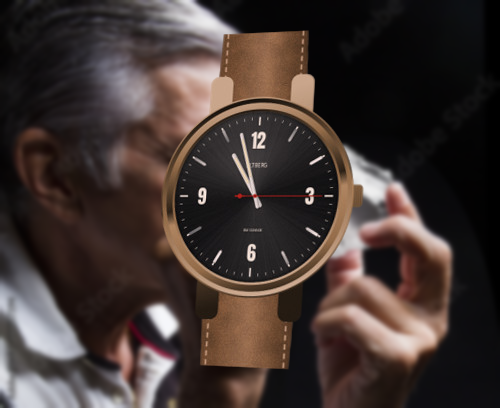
10.57.15
